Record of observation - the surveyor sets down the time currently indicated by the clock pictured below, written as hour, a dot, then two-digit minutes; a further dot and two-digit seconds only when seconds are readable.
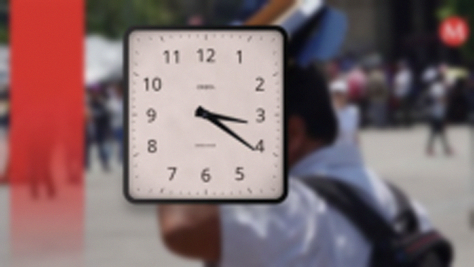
3.21
